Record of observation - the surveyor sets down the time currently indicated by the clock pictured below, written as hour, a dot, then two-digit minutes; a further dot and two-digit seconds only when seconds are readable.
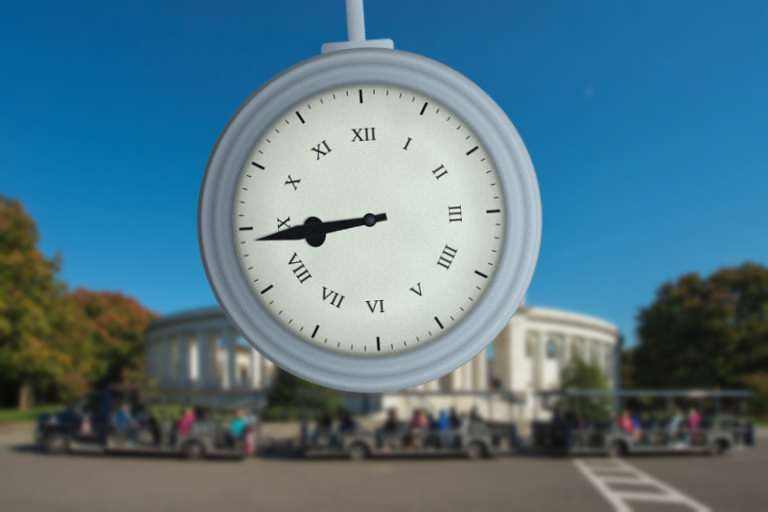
8.44
